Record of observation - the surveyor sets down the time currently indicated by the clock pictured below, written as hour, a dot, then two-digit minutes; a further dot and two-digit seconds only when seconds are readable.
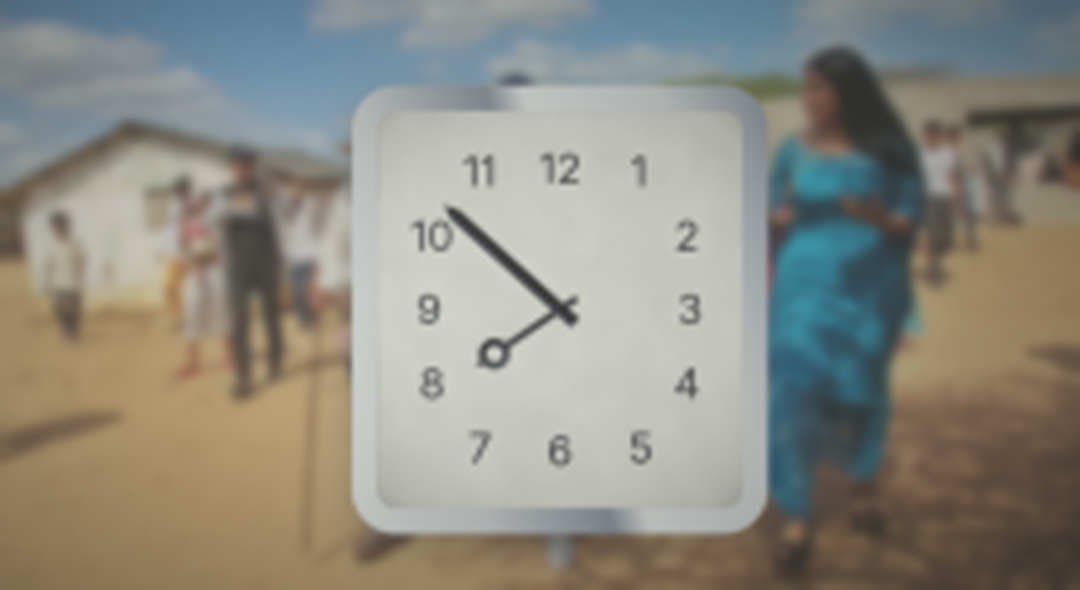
7.52
